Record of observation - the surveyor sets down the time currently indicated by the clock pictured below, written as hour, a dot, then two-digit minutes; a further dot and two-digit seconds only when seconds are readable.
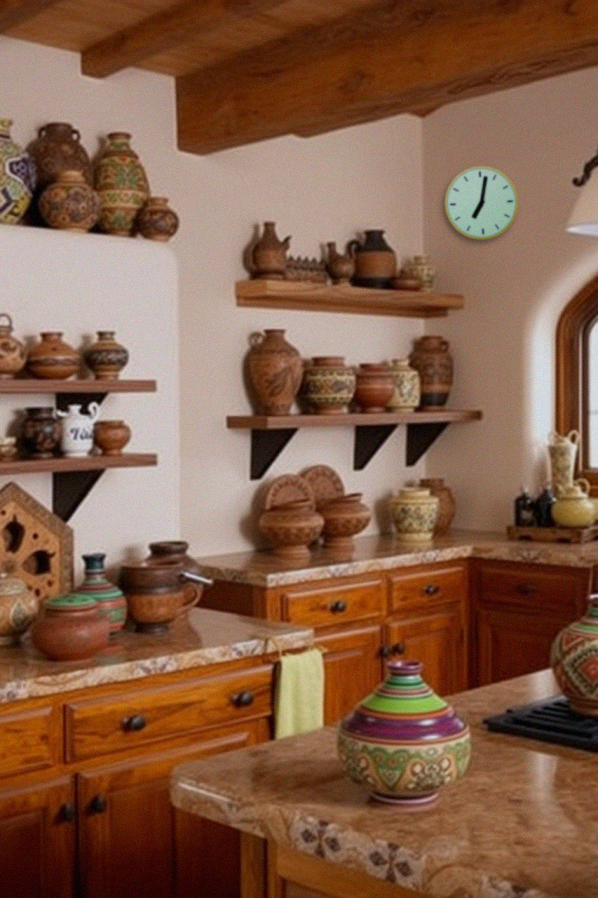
7.02
